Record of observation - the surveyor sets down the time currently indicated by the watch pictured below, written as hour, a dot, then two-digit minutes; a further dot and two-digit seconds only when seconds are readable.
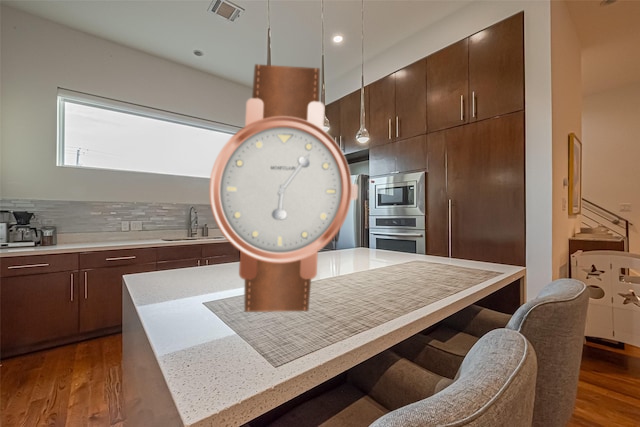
6.06
